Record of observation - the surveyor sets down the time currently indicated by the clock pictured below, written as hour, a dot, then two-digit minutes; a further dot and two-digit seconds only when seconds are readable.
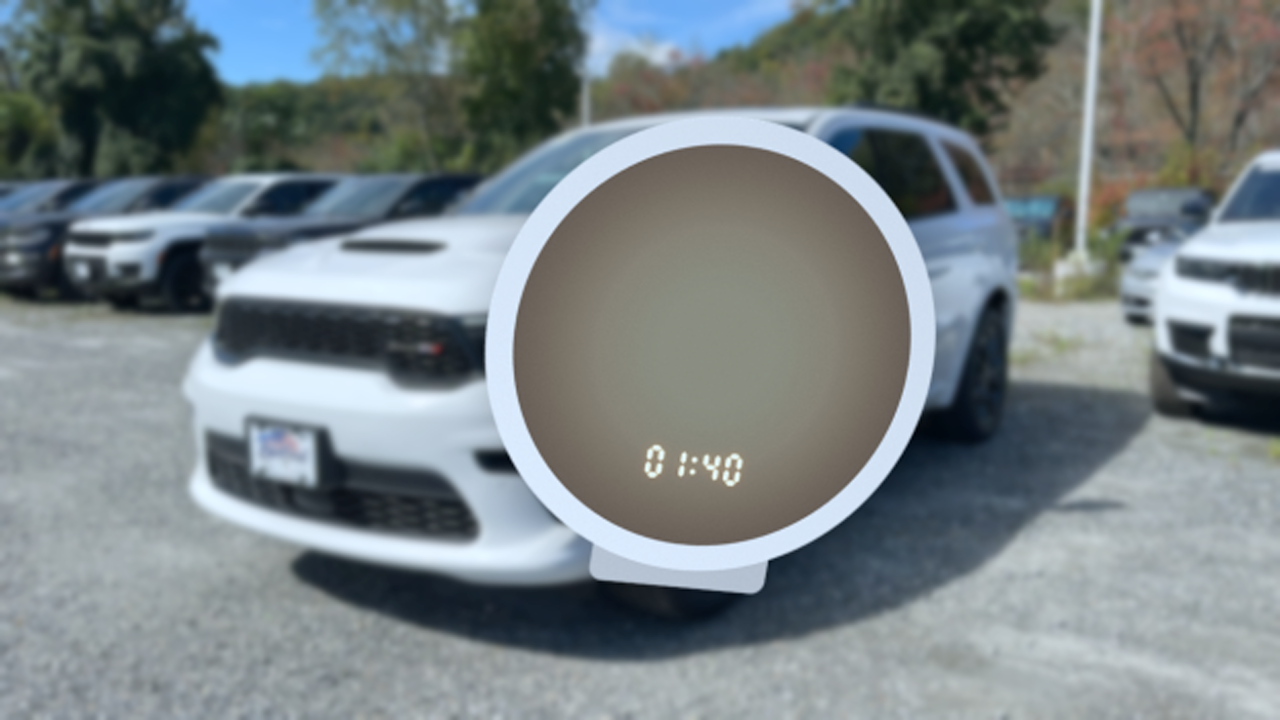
1.40
